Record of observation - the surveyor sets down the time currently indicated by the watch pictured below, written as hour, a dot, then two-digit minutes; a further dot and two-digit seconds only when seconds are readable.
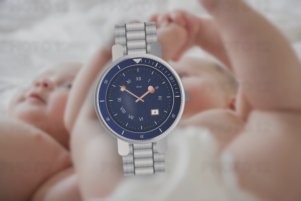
1.51
